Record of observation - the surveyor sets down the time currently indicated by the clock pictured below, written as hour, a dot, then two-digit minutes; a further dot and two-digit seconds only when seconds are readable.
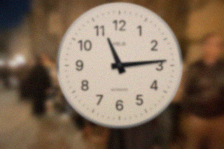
11.14
